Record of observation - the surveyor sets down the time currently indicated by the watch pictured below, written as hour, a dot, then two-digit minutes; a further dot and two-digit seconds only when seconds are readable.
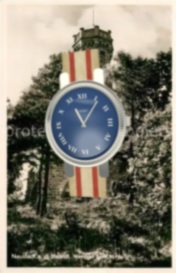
11.06
